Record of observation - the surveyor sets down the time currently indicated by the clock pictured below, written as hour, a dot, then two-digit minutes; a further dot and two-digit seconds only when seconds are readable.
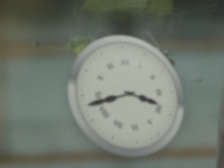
3.43
